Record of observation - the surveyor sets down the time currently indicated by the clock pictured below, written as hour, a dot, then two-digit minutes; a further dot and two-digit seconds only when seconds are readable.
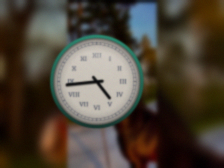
4.44
